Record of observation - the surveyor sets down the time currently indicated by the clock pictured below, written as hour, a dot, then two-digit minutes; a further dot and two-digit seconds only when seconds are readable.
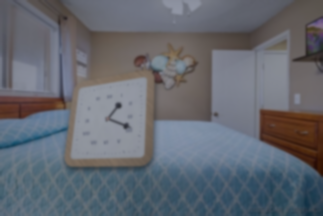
1.19
